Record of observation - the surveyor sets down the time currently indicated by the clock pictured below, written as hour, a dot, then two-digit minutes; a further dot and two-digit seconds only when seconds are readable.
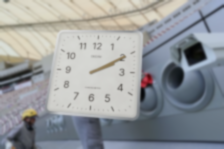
2.10
